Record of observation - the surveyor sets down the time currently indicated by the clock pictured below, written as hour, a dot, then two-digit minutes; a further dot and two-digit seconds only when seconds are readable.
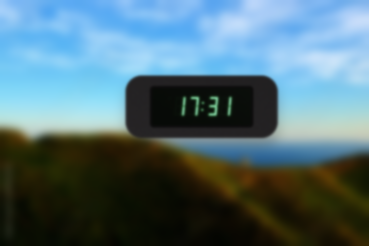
17.31
